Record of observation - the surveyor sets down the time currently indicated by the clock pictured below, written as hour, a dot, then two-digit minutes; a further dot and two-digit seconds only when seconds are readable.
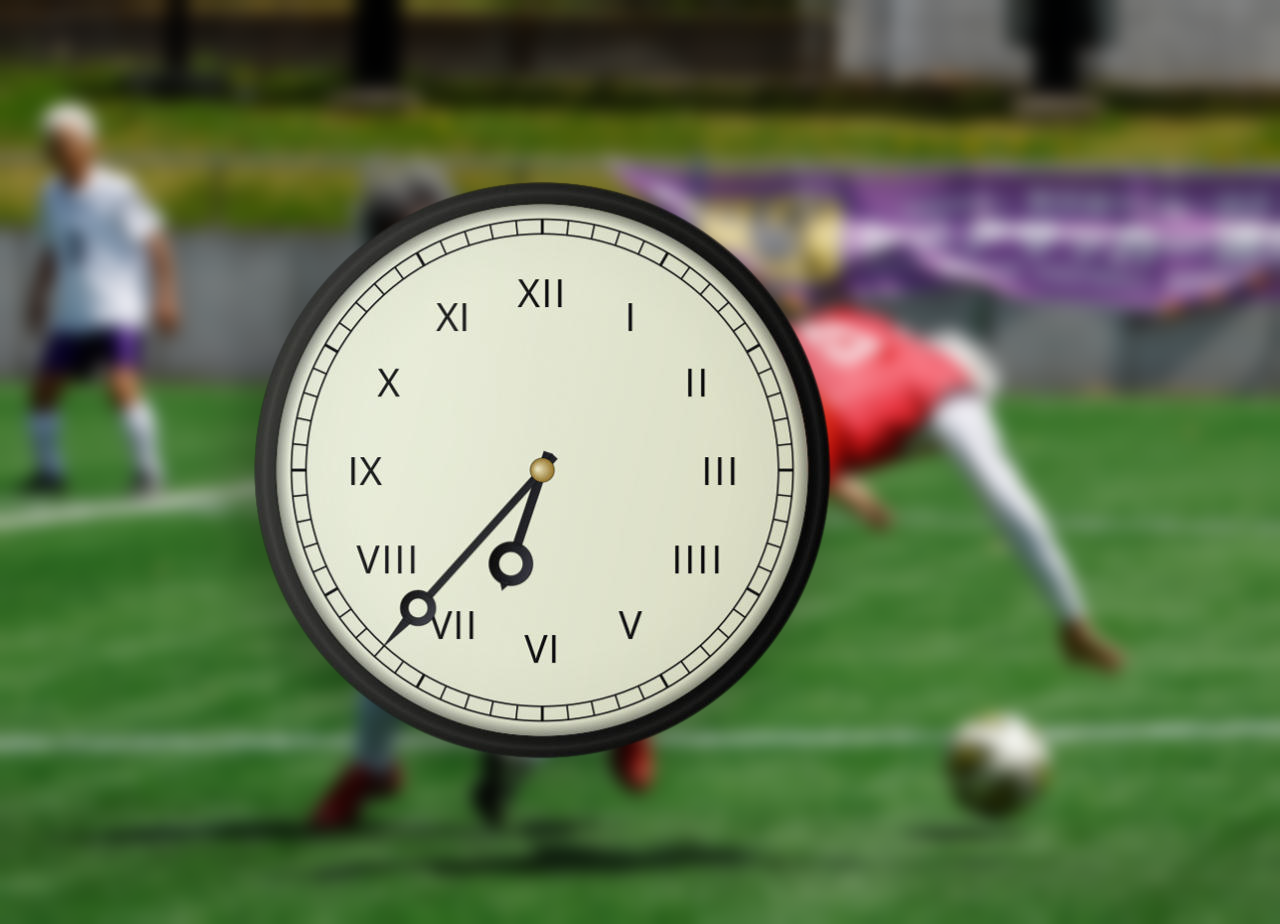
6.37
